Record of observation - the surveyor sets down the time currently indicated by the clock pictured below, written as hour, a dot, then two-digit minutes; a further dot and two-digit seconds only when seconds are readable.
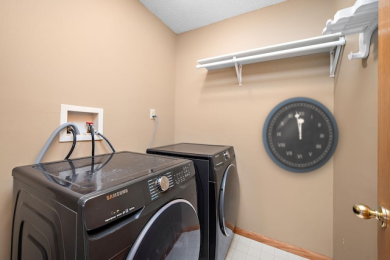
11.58
